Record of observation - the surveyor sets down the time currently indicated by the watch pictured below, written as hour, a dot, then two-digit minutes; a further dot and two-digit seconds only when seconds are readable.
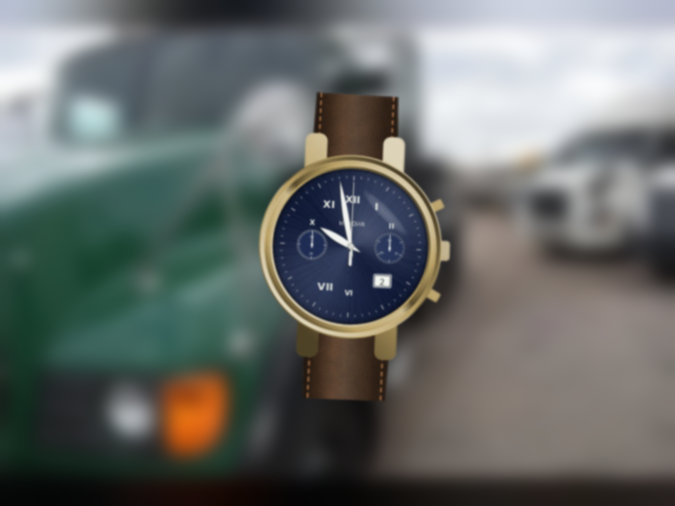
9.58
